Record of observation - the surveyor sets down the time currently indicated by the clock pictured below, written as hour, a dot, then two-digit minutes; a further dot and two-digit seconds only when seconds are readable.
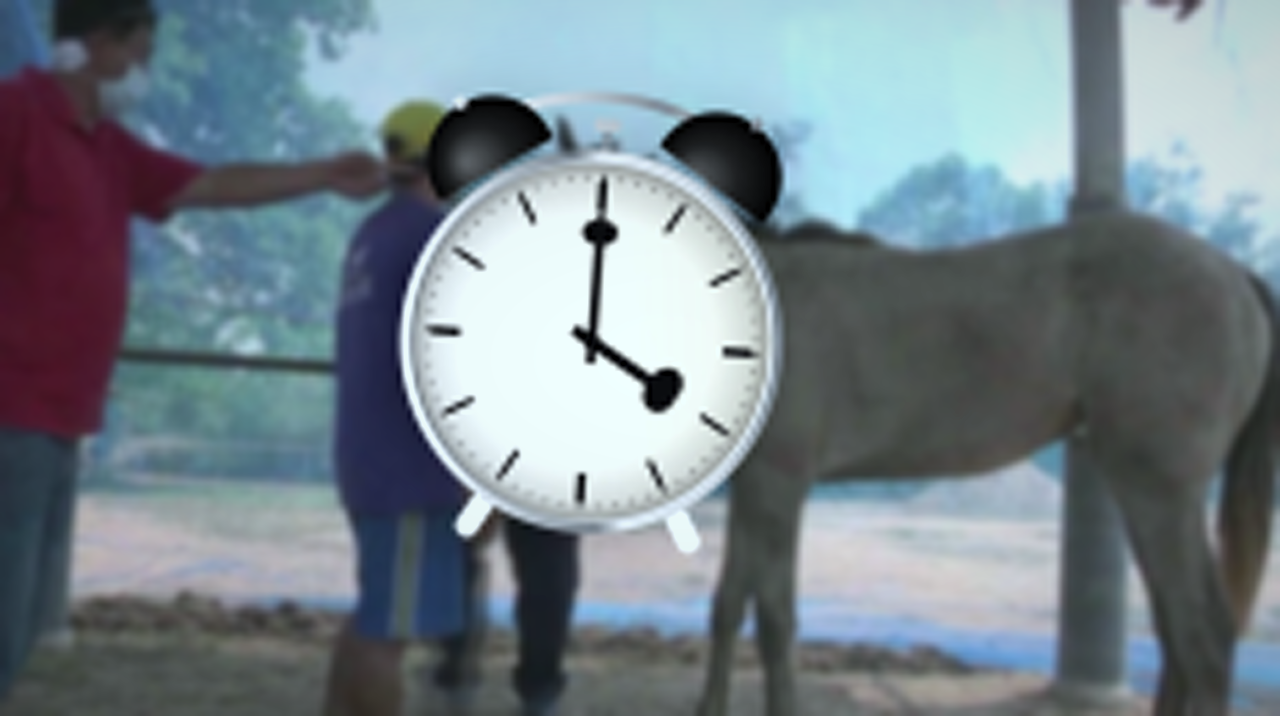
4.00
